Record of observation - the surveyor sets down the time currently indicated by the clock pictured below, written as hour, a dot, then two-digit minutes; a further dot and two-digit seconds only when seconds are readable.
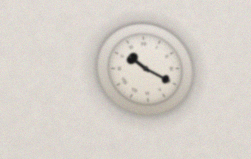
10.20
